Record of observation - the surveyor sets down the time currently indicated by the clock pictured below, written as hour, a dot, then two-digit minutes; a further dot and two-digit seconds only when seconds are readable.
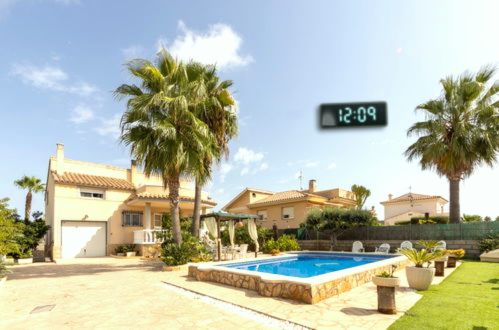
12.09
